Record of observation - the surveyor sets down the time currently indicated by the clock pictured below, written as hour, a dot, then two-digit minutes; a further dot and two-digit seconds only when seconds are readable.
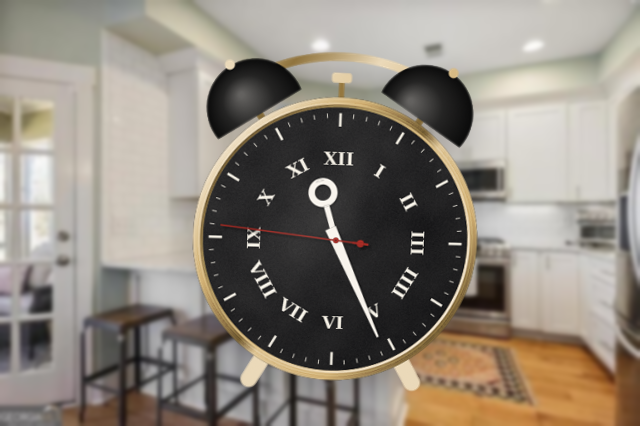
11.25.46
